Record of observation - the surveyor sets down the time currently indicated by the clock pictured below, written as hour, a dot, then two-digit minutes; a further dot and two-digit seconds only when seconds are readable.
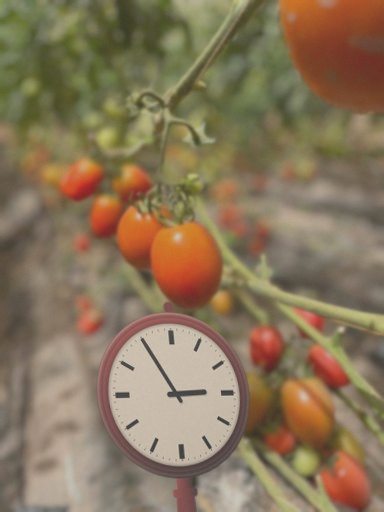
2.55
